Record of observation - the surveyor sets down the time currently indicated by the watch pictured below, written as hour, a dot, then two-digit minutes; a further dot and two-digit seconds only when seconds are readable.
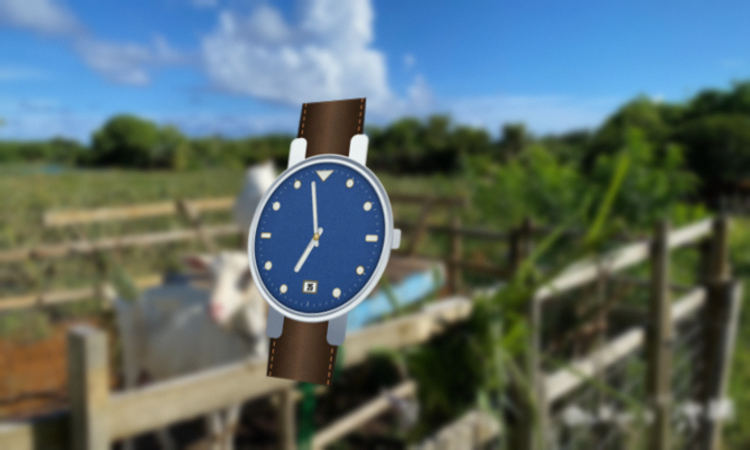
6.58
